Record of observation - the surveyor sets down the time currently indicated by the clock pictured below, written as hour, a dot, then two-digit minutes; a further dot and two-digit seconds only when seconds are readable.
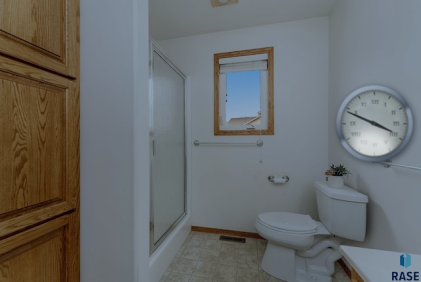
3.49
